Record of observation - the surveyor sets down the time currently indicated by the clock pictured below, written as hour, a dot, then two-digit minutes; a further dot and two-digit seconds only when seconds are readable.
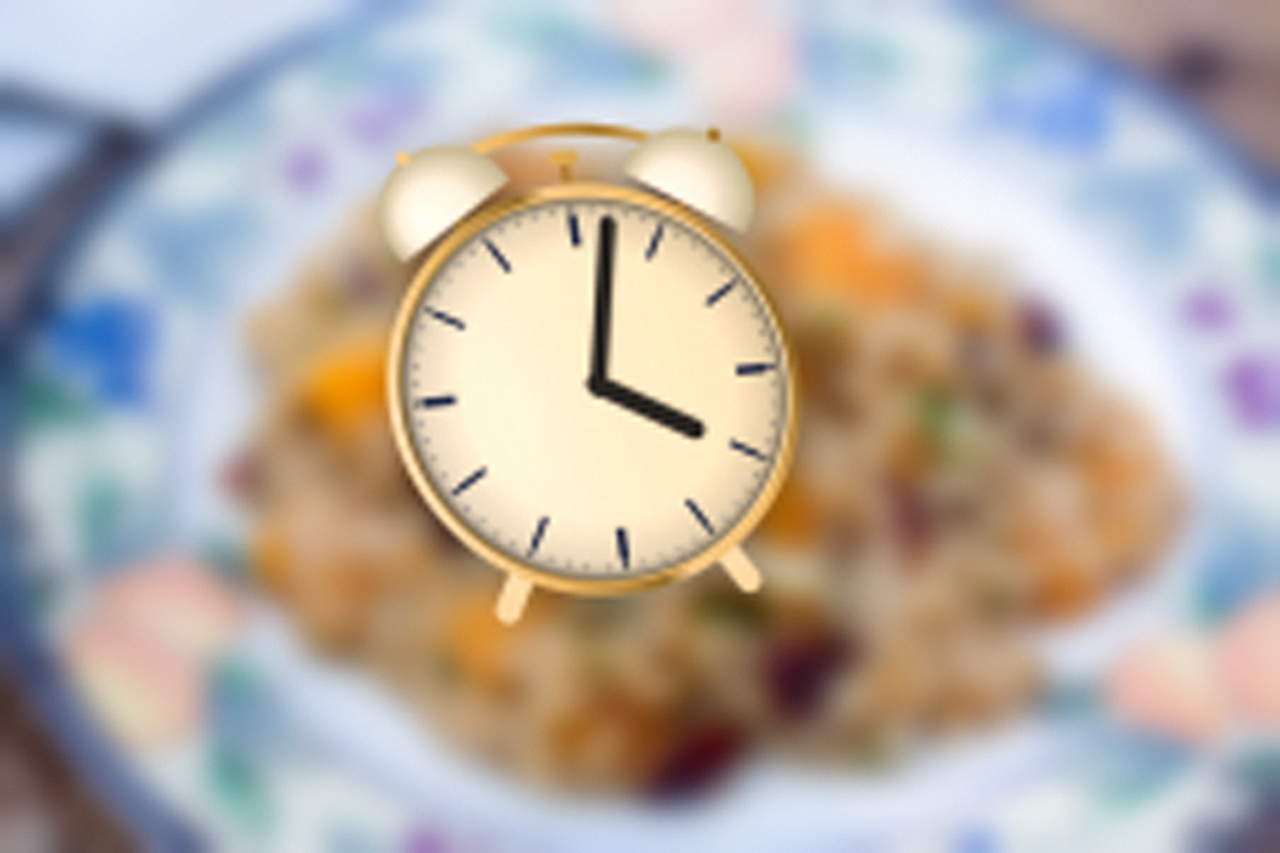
4.02
